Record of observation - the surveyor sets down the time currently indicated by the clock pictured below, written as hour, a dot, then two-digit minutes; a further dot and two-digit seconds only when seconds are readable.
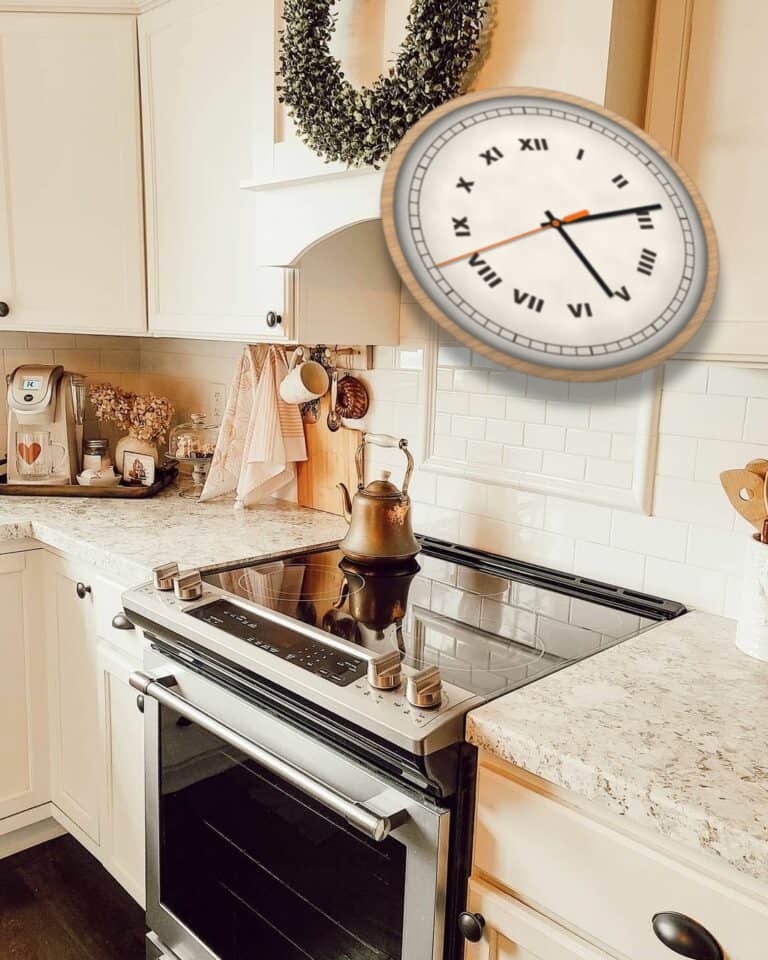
5.13.42
